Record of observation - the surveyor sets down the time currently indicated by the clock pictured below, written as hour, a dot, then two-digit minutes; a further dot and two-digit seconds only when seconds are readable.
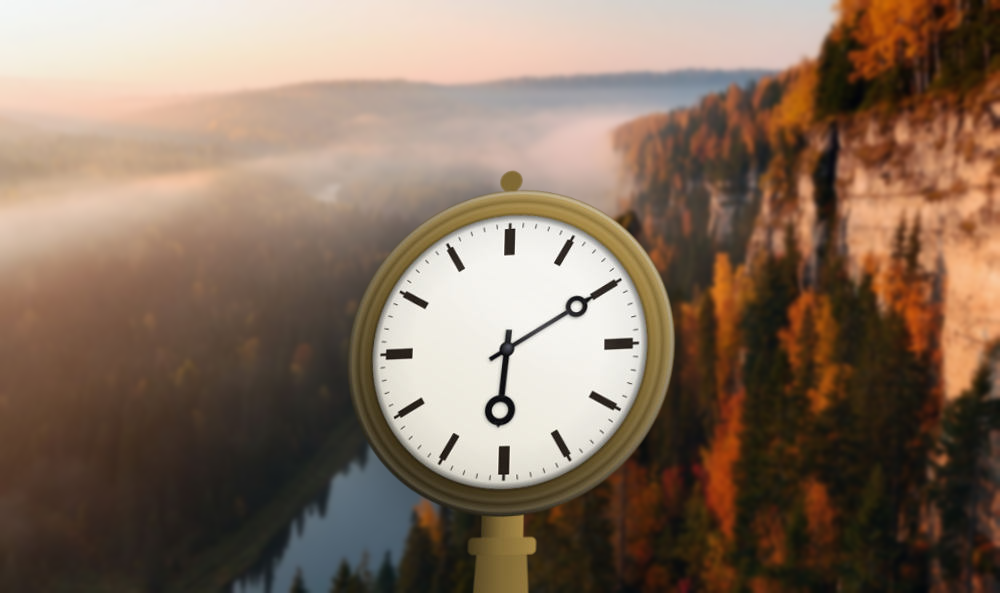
6.10
